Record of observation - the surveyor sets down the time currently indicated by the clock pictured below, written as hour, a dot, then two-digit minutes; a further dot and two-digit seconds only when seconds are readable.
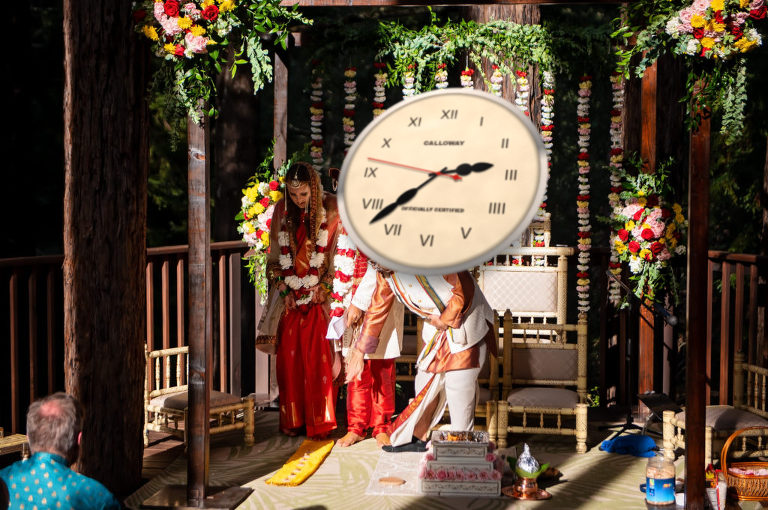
2.37.47
